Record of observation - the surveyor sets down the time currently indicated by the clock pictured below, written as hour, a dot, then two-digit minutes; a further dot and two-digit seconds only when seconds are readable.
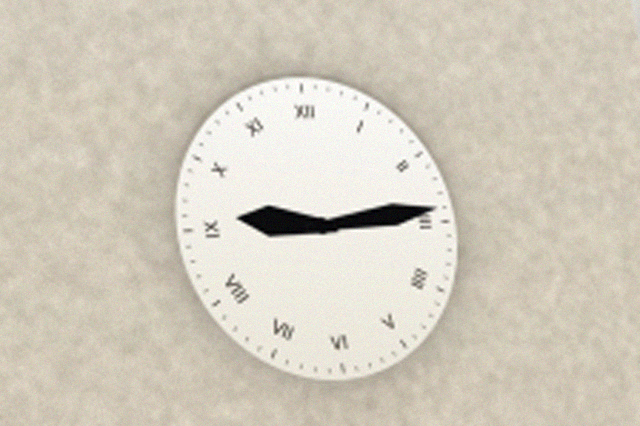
9.14
